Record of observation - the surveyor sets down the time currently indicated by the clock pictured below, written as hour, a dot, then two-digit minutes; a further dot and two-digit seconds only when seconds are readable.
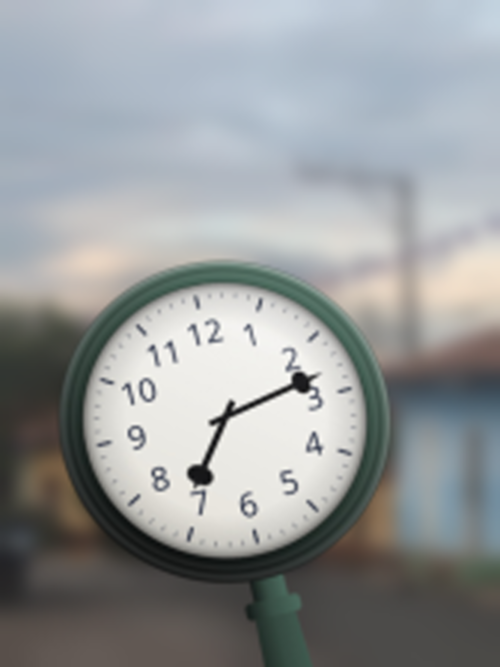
7.13
